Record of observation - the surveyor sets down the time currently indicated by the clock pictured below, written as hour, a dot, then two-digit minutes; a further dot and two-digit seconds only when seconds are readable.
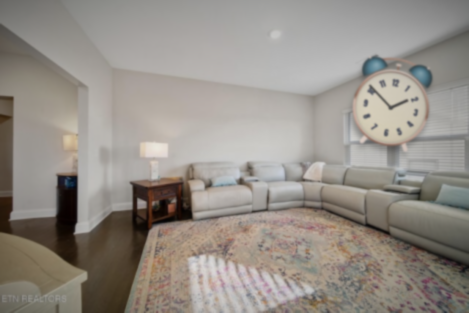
1.51
